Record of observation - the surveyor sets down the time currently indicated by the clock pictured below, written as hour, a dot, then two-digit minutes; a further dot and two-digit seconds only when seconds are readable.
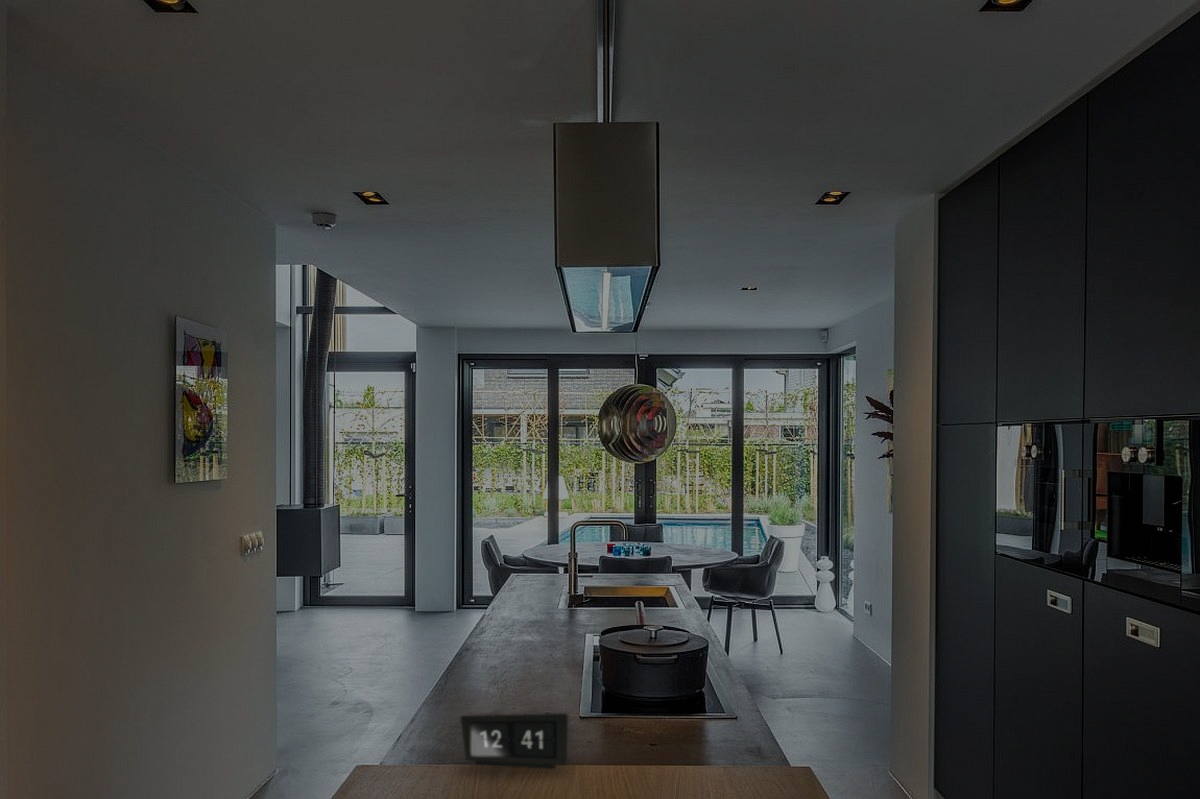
12.41
